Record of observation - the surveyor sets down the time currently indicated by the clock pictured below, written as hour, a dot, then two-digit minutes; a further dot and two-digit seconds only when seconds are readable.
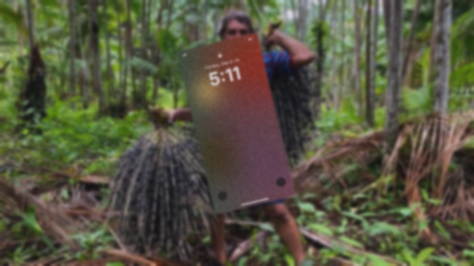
5.11
